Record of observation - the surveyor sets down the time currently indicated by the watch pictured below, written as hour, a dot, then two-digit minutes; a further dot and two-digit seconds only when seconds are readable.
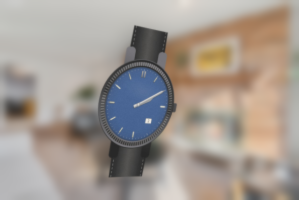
2.10
